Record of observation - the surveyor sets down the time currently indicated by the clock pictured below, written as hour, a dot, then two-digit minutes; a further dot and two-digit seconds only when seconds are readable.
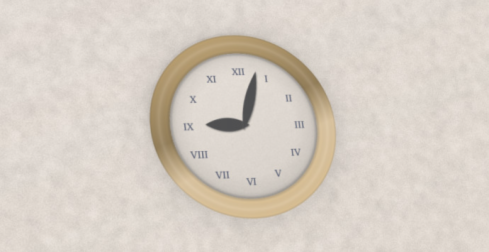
9.03
